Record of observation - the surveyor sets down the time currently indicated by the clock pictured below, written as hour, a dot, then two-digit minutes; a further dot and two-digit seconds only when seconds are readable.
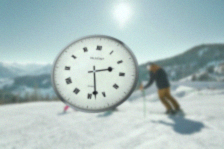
2.28
